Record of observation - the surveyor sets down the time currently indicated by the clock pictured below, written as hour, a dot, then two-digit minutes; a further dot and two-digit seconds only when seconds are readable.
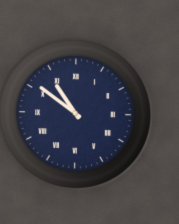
10.51
